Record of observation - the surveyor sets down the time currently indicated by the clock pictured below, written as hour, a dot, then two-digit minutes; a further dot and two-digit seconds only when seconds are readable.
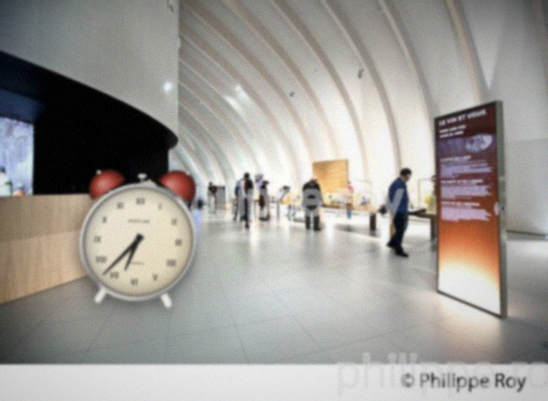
6.37
